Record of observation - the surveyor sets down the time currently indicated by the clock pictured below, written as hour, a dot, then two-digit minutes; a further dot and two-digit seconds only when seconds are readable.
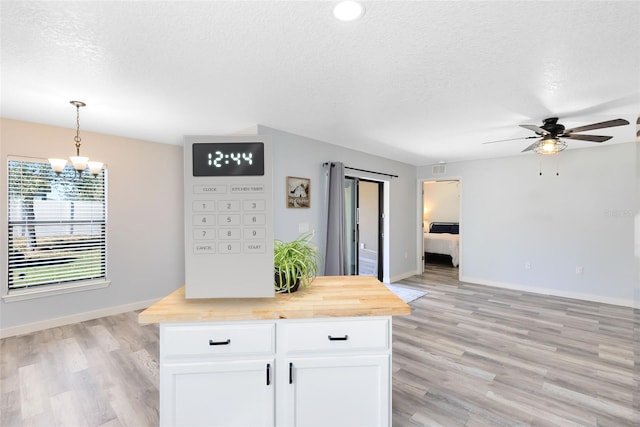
12.44
